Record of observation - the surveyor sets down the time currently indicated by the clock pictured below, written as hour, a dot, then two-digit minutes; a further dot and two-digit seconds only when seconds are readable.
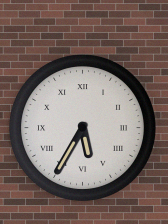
5.35
